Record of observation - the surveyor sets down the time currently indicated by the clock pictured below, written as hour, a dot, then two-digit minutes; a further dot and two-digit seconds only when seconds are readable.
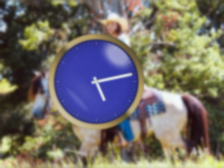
5.13
